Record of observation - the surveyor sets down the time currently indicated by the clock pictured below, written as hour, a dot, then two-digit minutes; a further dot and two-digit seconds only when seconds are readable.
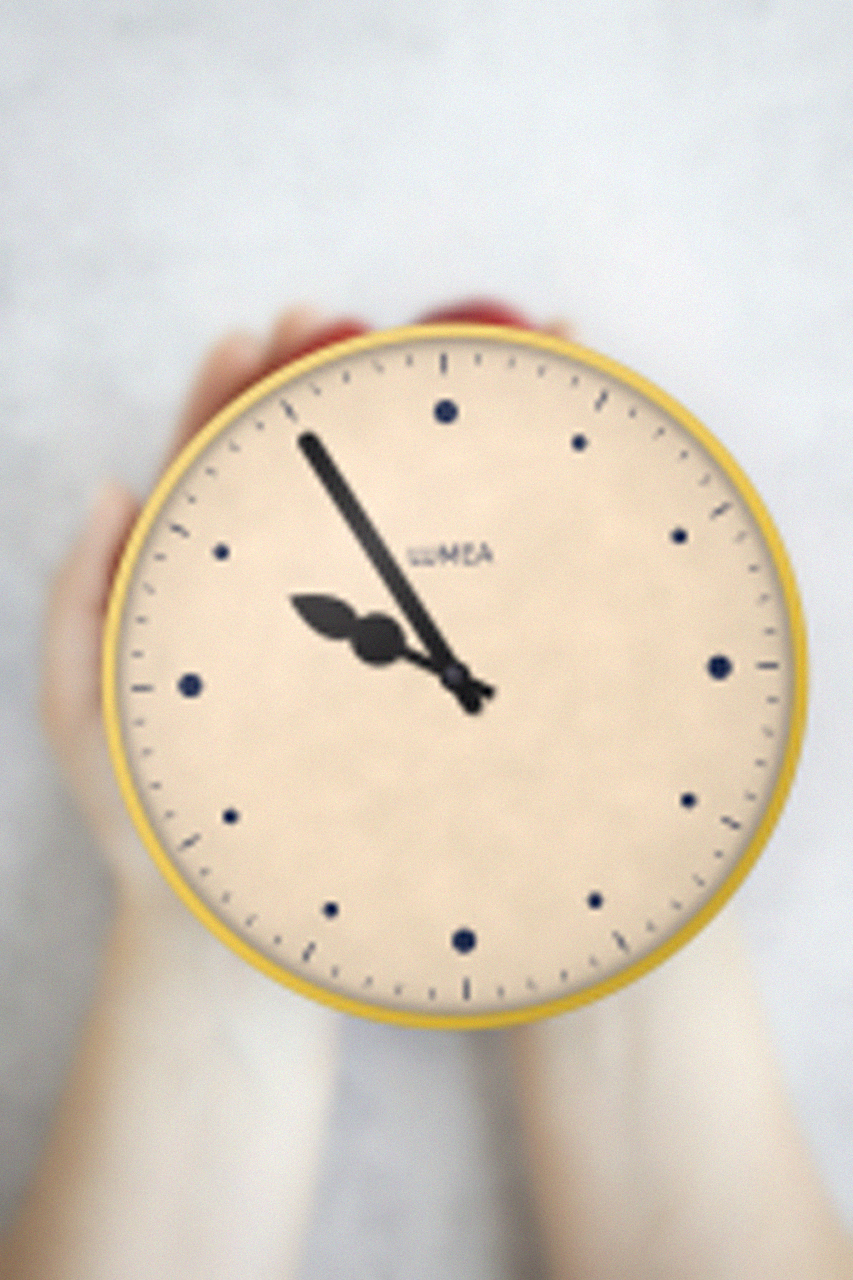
9.55
